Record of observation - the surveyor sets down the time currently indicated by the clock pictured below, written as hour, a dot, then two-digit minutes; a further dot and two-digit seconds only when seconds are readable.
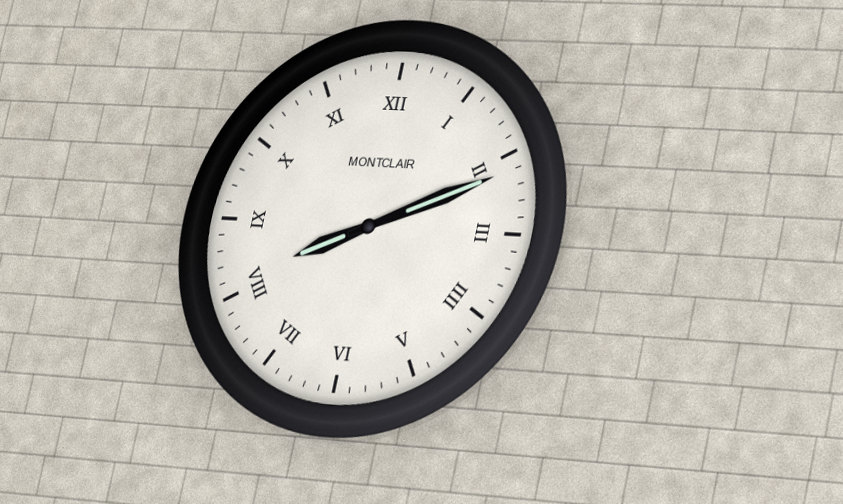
8.11
